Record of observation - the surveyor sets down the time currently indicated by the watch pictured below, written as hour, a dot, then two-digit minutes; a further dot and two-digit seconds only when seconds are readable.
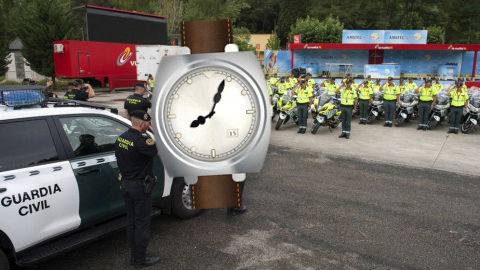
8.04
